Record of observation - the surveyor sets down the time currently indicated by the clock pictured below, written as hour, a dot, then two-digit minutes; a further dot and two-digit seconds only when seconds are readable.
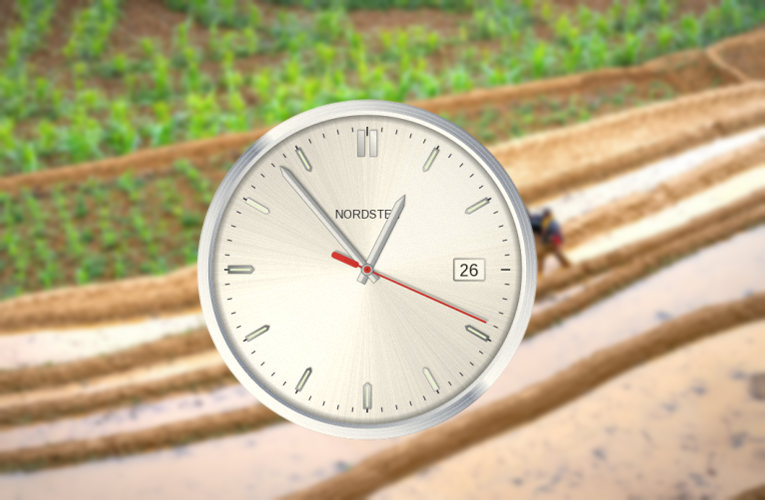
12.53.19
